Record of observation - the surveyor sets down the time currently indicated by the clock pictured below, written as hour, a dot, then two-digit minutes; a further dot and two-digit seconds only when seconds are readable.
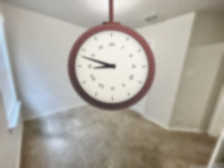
8.48
